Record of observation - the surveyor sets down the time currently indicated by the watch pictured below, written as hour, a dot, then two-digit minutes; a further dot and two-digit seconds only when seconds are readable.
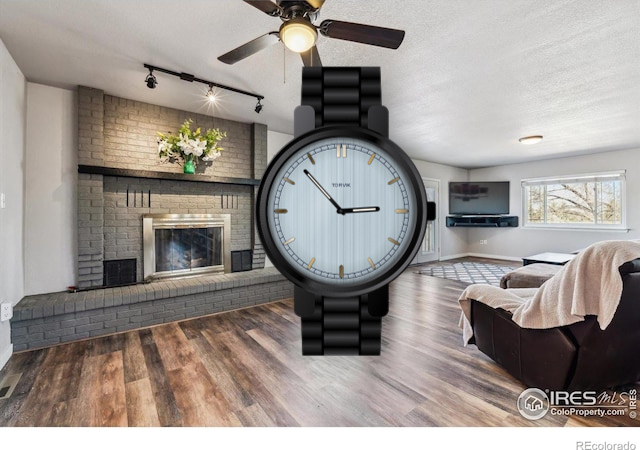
2.53
